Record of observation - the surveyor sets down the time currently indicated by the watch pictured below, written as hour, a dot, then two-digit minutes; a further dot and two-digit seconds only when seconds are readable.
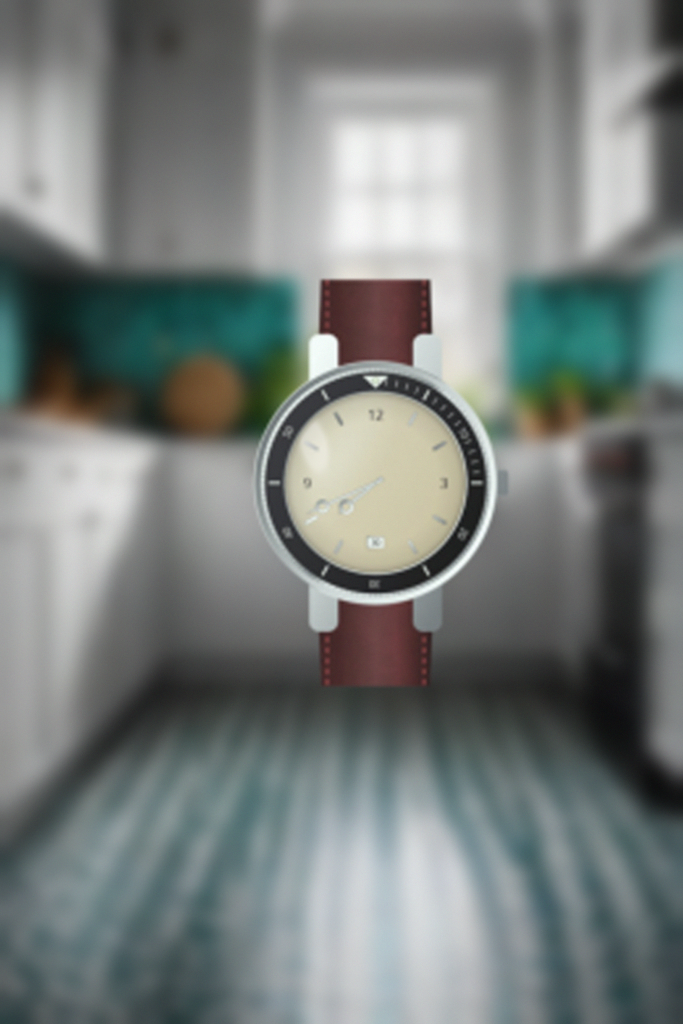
7.41
